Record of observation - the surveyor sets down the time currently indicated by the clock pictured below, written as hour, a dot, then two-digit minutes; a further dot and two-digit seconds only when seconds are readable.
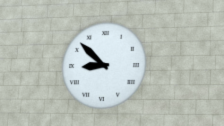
8.52
